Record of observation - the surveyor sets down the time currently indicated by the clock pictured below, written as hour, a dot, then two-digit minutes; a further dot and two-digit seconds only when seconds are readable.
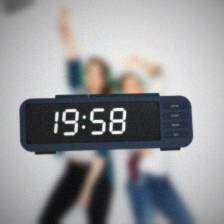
19.58
